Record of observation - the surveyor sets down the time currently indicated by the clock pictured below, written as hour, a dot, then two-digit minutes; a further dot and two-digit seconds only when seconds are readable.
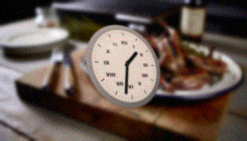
1.32
